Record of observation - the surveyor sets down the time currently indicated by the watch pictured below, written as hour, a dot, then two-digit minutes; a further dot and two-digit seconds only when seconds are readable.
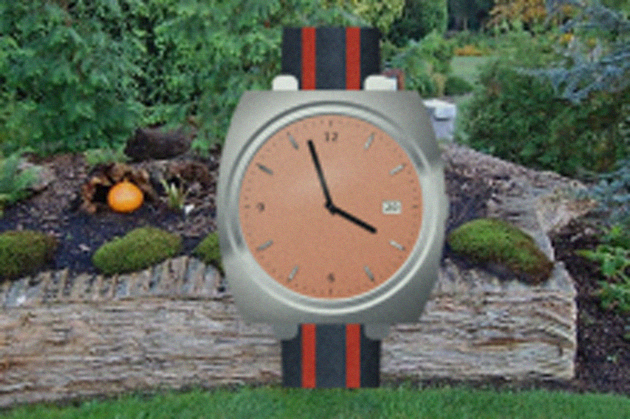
3.57
